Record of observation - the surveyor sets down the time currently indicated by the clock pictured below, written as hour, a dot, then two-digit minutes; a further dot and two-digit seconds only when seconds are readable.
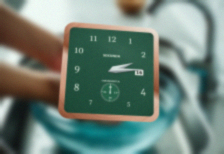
2.14
